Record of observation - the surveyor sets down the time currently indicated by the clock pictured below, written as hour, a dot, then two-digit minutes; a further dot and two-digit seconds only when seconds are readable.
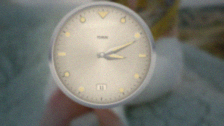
3.11
